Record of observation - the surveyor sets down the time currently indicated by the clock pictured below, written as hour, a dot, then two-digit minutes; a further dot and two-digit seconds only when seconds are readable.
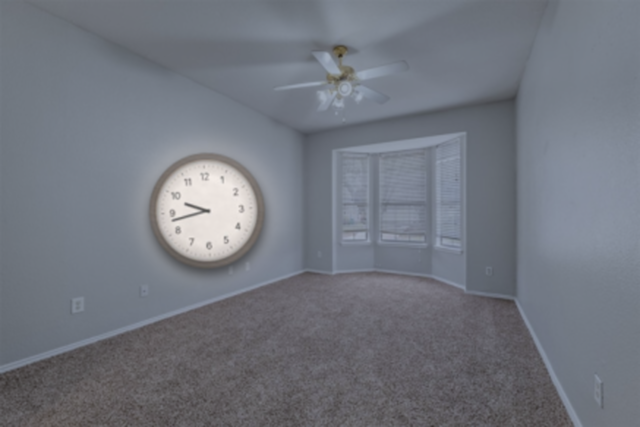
9.43
